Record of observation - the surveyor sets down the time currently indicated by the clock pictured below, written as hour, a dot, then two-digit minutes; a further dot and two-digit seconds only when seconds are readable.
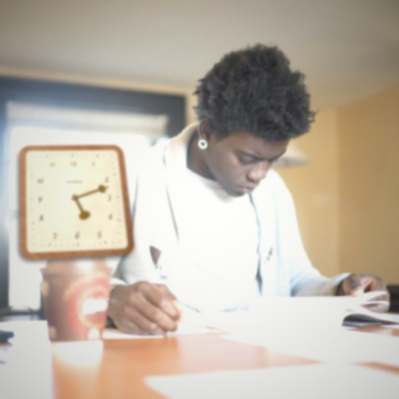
5.12
